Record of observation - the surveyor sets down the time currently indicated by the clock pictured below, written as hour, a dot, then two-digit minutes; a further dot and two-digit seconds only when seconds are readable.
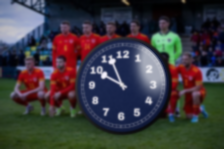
9.56
